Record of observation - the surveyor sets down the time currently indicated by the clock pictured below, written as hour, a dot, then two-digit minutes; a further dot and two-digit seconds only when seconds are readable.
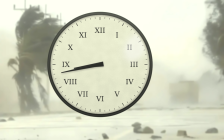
8.43
